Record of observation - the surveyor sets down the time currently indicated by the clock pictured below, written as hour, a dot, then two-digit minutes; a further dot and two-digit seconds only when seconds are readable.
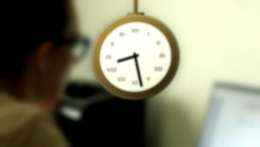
8.28
